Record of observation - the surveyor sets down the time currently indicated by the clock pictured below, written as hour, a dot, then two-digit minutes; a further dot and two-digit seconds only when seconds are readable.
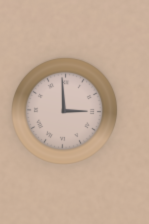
2.59
